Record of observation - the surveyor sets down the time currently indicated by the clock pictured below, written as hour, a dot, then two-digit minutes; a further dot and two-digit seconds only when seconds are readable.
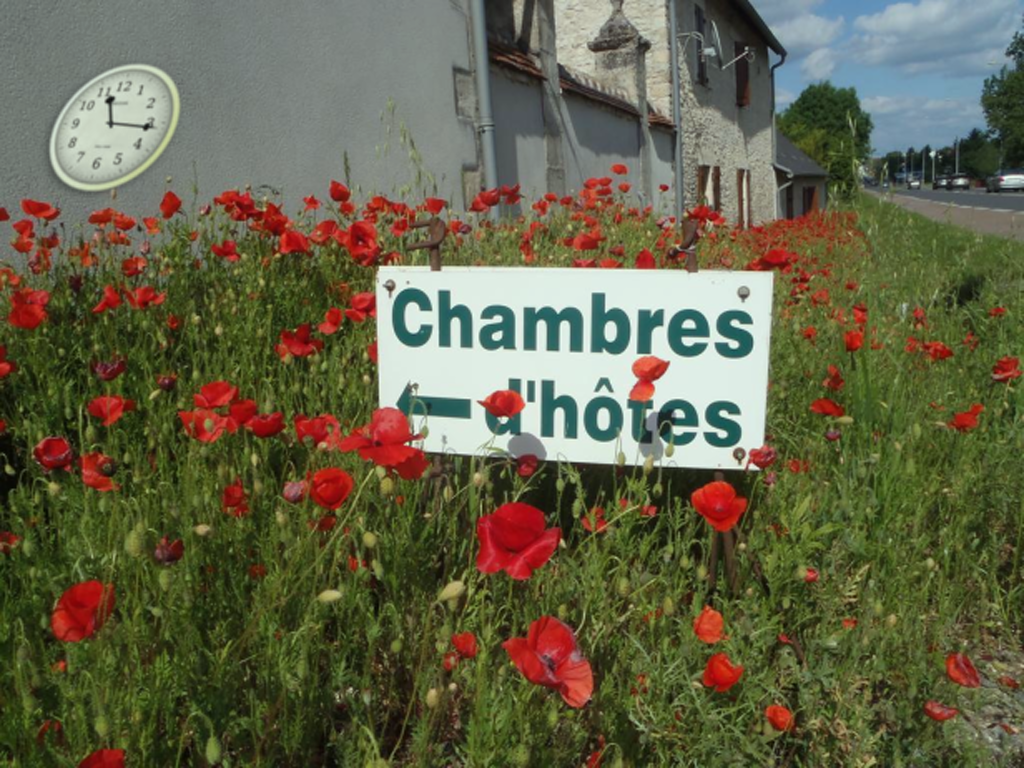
11.16
